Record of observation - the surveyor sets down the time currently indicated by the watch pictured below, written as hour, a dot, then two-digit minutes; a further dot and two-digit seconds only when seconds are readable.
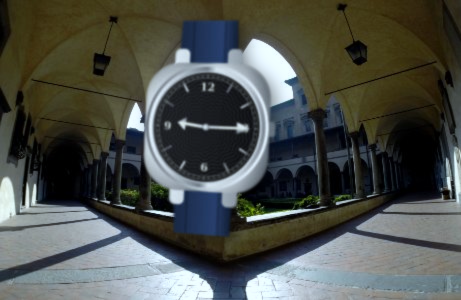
9.15
